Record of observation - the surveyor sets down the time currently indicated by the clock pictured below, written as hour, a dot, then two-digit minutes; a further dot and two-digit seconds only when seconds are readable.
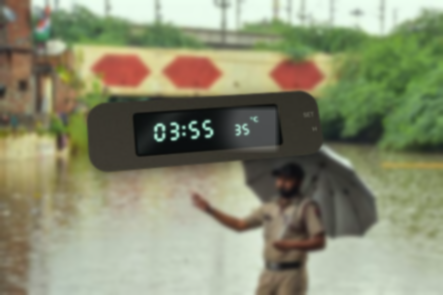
3.55
